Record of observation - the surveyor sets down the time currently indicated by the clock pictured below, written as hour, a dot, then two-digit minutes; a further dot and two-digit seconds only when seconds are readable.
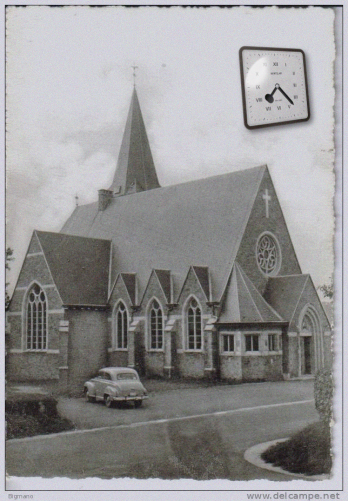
7.23
